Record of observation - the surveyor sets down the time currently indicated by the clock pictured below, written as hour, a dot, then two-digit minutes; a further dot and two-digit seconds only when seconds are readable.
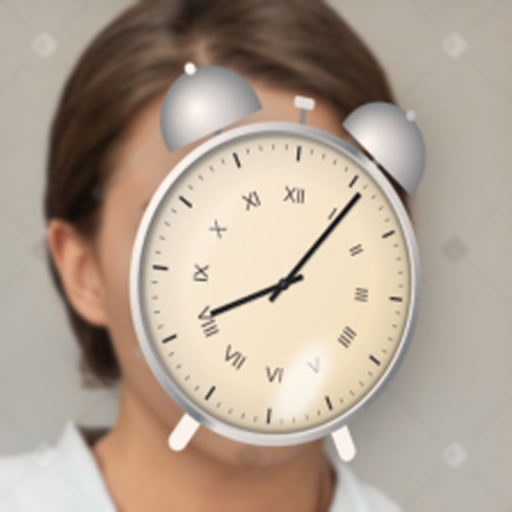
8.06
